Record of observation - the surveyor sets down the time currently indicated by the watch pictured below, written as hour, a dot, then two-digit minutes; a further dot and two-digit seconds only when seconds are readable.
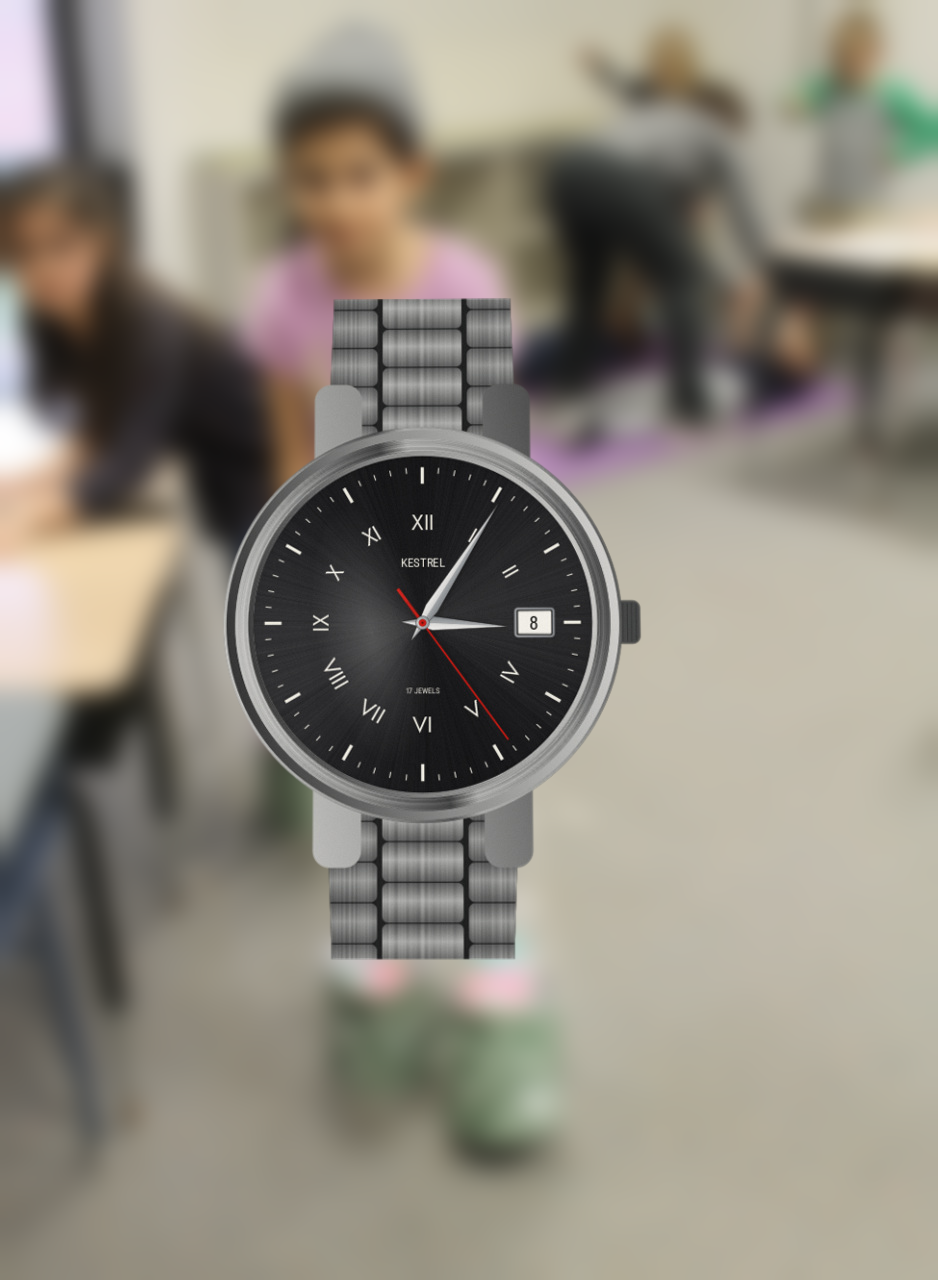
3.05.24
